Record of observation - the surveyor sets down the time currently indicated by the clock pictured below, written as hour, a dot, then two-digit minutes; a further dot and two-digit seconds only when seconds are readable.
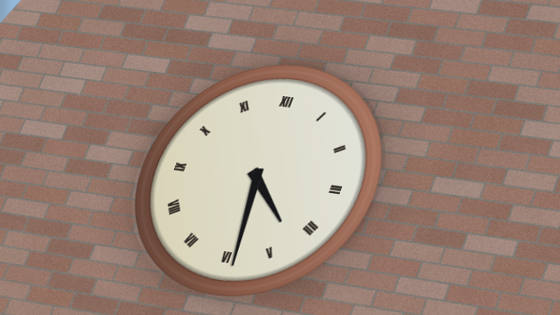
4.29
